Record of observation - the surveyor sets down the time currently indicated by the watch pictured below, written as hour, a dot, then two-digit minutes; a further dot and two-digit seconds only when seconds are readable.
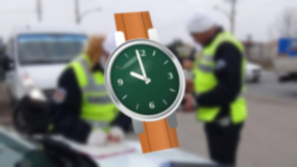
9.59
